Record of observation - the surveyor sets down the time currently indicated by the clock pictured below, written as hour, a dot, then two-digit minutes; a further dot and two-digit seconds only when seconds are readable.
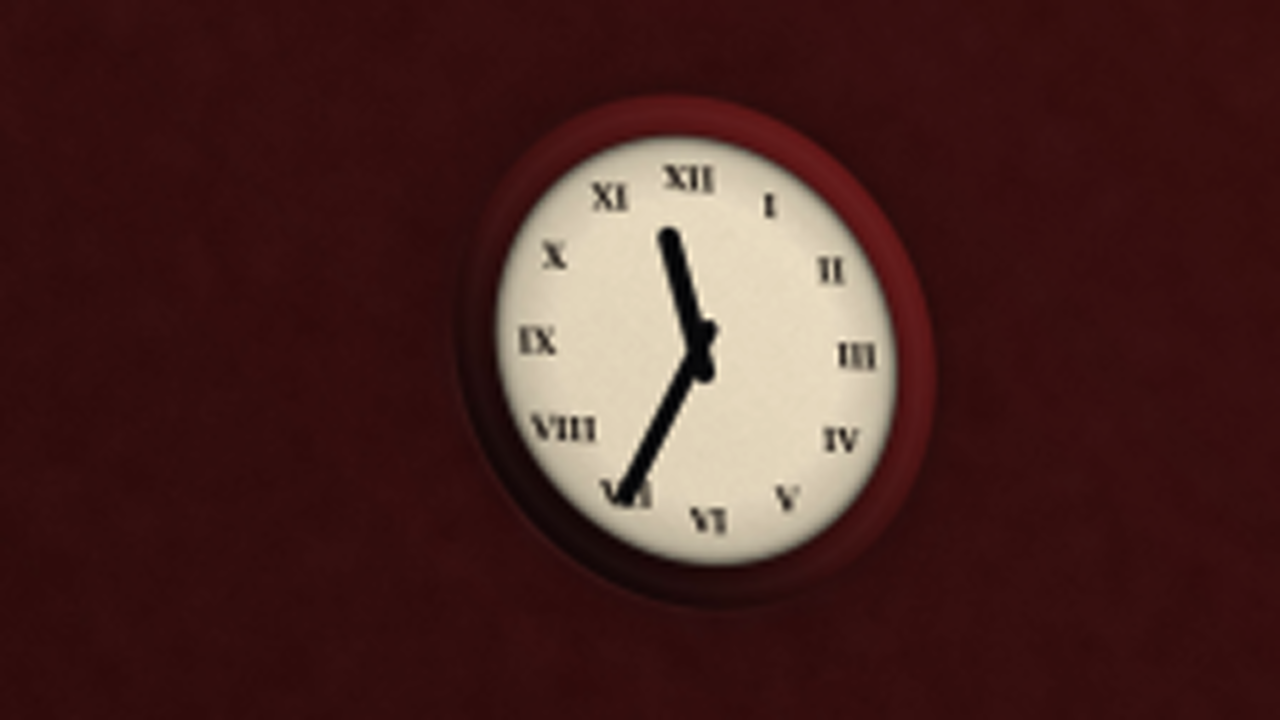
11.35
